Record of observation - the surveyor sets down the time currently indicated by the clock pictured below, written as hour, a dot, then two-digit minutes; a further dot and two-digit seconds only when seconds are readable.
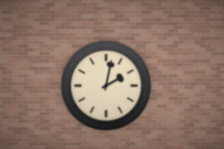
2.02
